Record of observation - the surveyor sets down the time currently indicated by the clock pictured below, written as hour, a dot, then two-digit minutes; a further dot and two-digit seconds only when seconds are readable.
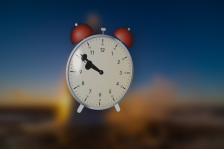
9.51
